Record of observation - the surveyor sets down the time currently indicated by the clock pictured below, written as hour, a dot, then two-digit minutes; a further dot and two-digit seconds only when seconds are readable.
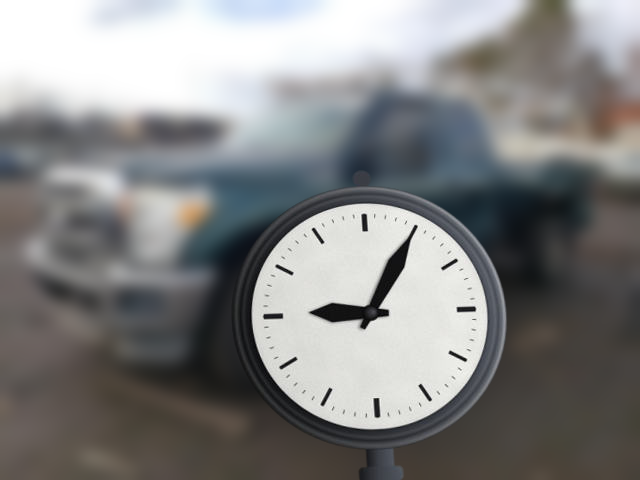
9.05
